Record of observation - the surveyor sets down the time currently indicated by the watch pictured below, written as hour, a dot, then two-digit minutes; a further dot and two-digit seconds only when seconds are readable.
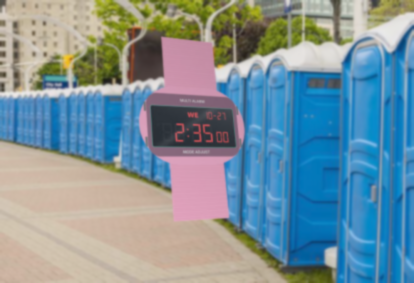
2.35.00
